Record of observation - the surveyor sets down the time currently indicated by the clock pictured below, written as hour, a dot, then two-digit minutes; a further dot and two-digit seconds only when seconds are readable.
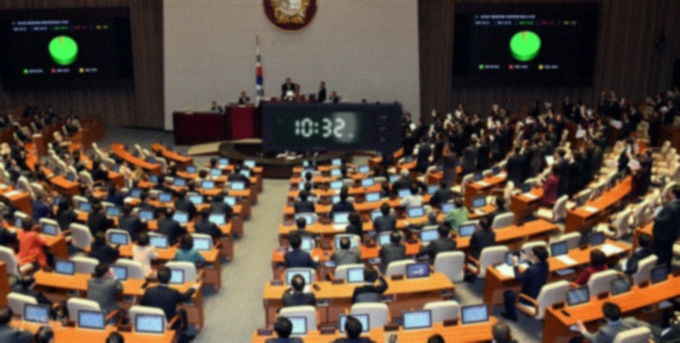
10.32
